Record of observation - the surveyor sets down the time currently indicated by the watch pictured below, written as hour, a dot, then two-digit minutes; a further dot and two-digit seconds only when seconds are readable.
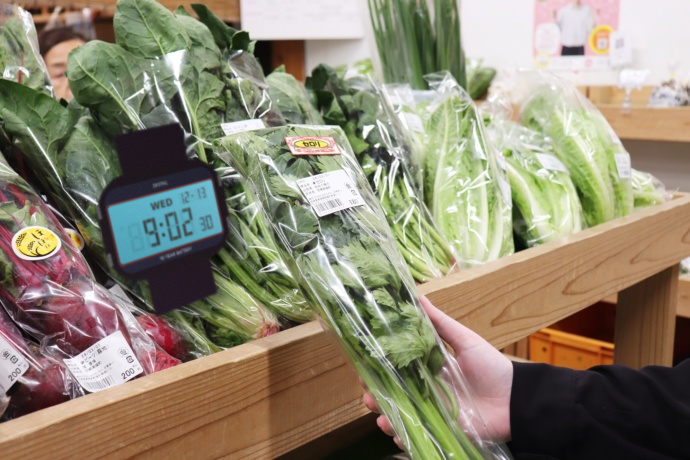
9.02.30
